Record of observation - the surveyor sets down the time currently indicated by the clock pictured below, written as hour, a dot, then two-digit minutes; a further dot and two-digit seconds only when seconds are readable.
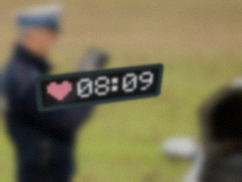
8.09
